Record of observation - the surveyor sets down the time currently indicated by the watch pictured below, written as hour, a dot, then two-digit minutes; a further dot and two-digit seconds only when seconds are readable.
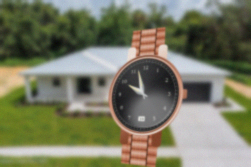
9.57
